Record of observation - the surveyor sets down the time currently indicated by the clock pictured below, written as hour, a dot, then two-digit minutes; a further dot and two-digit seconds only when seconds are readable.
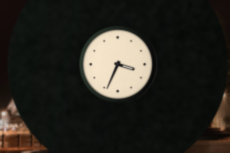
3.34
